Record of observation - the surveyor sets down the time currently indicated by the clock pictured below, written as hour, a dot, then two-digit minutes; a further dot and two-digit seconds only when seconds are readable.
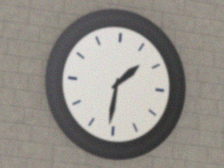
1.31
